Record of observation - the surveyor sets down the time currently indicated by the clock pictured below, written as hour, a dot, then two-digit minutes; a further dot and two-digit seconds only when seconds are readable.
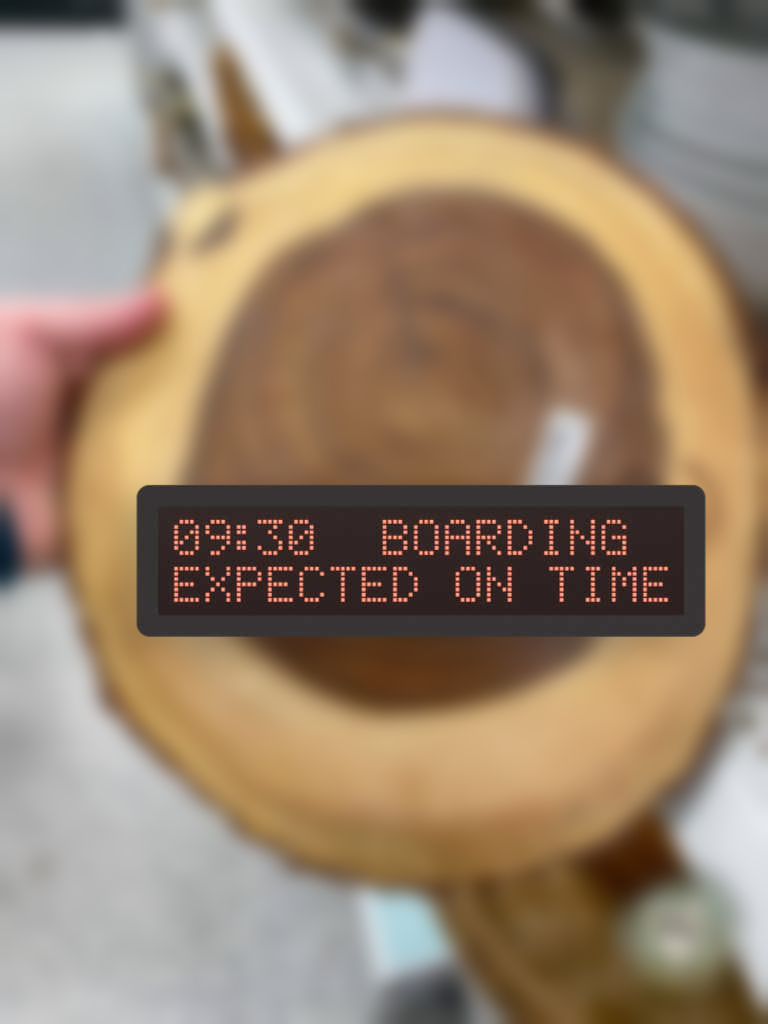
9.30
